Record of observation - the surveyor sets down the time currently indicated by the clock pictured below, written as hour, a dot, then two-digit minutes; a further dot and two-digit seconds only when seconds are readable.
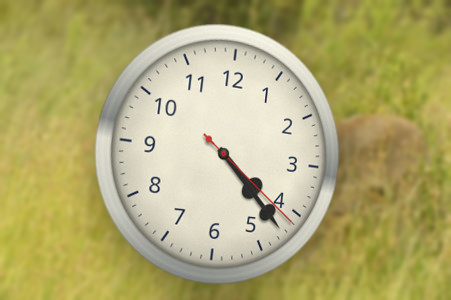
4.22.21
